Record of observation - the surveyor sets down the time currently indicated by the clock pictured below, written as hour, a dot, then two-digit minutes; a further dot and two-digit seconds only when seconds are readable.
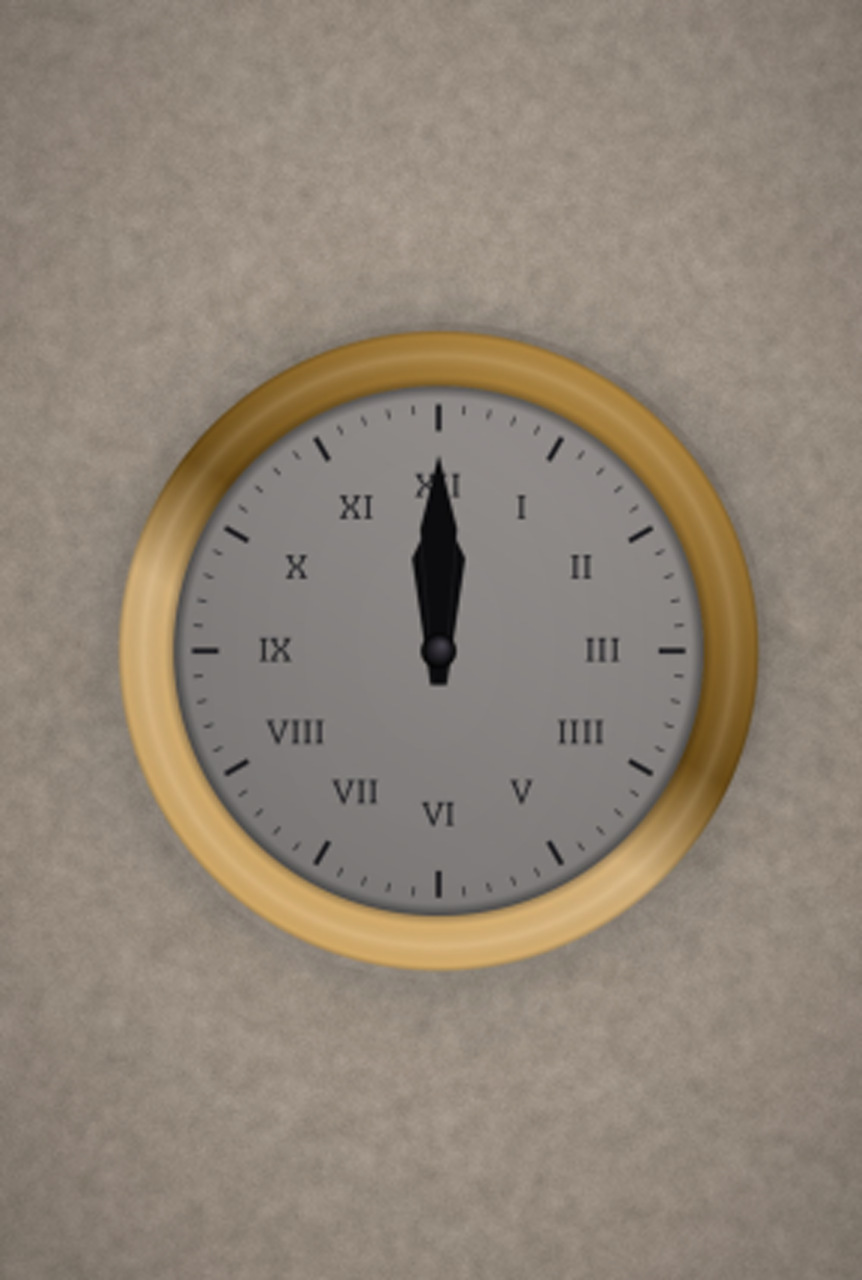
12.00
